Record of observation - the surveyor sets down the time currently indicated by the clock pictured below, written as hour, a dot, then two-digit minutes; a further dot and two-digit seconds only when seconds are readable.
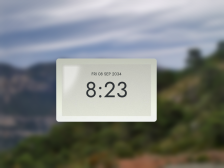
8.23
